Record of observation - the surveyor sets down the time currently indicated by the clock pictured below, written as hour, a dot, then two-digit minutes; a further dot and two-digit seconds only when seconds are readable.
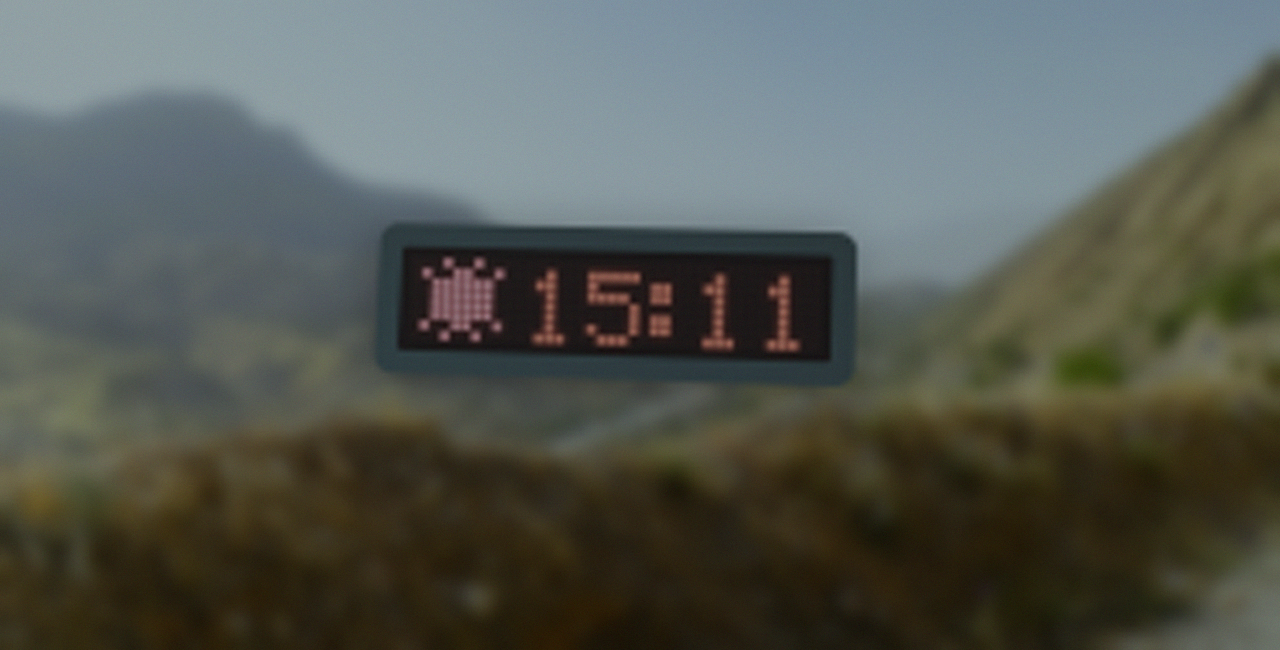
15.11
